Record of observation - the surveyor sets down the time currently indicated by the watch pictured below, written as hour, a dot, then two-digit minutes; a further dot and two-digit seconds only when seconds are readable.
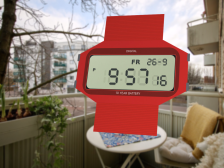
9.57.16
